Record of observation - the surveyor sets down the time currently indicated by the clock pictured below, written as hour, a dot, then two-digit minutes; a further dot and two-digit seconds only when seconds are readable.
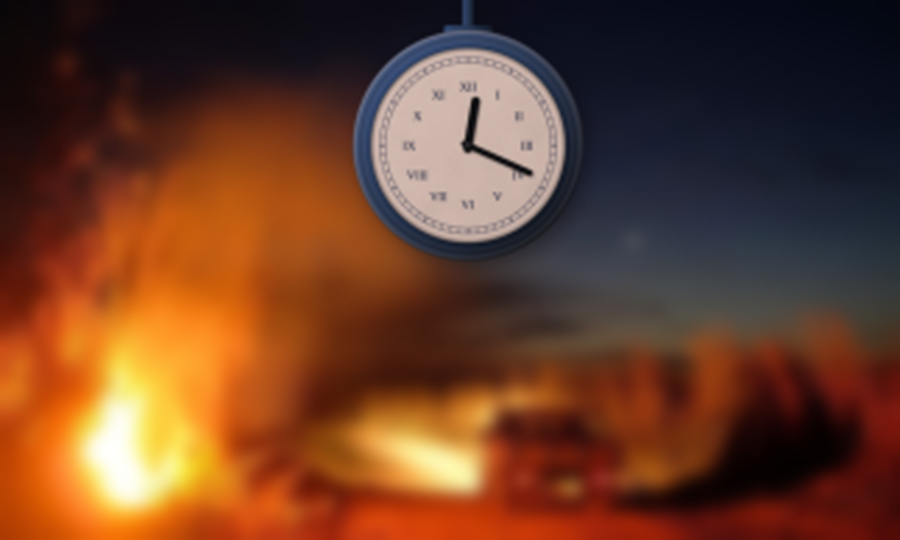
12.19
